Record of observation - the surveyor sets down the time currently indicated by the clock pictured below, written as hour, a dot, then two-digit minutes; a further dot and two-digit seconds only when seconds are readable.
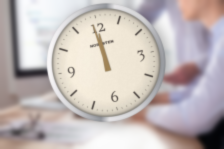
11.59
